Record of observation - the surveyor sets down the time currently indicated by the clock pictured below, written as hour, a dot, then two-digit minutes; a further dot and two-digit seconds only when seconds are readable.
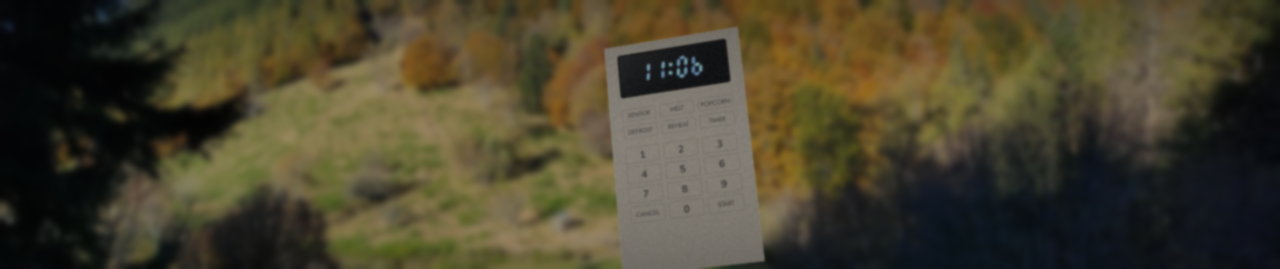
11.06
